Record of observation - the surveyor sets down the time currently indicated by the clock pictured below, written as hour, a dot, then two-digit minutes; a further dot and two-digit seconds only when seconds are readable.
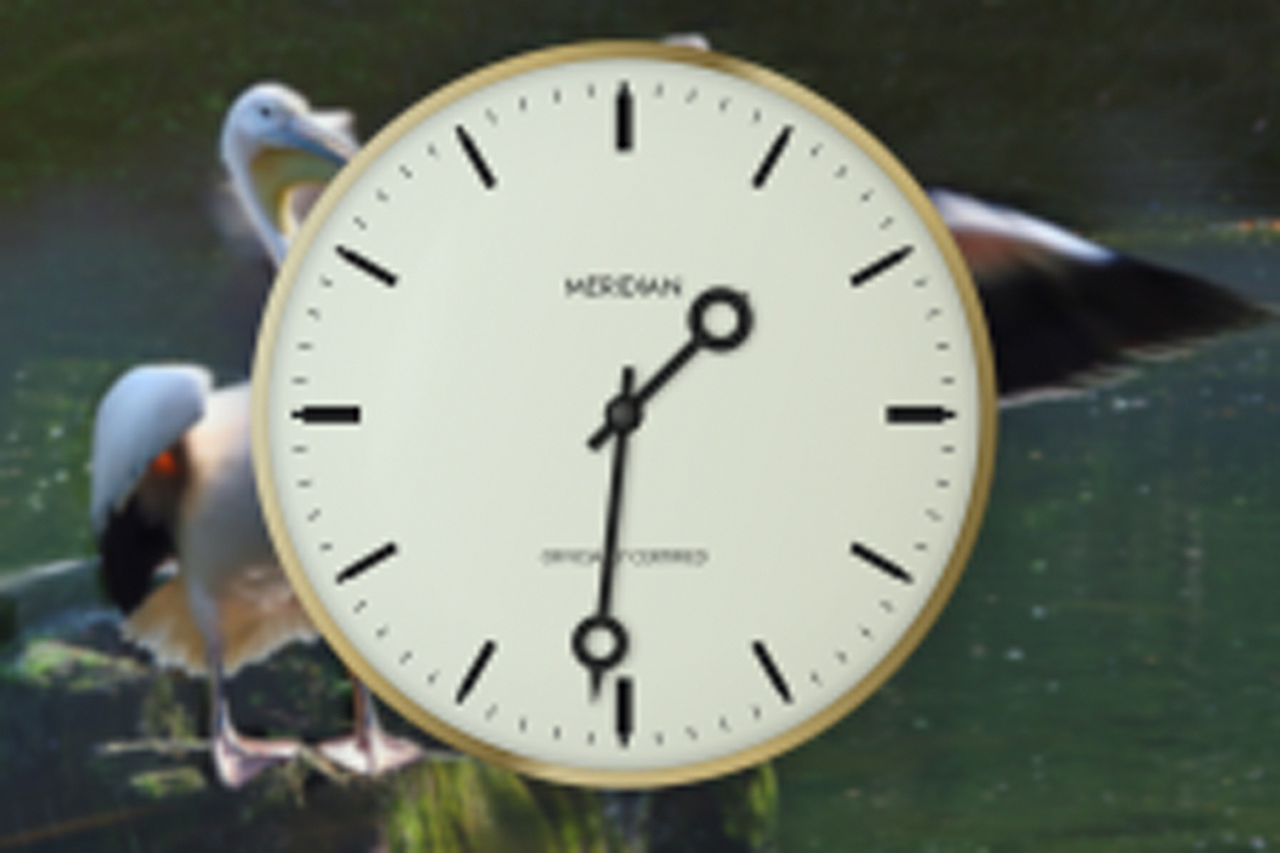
1.31
